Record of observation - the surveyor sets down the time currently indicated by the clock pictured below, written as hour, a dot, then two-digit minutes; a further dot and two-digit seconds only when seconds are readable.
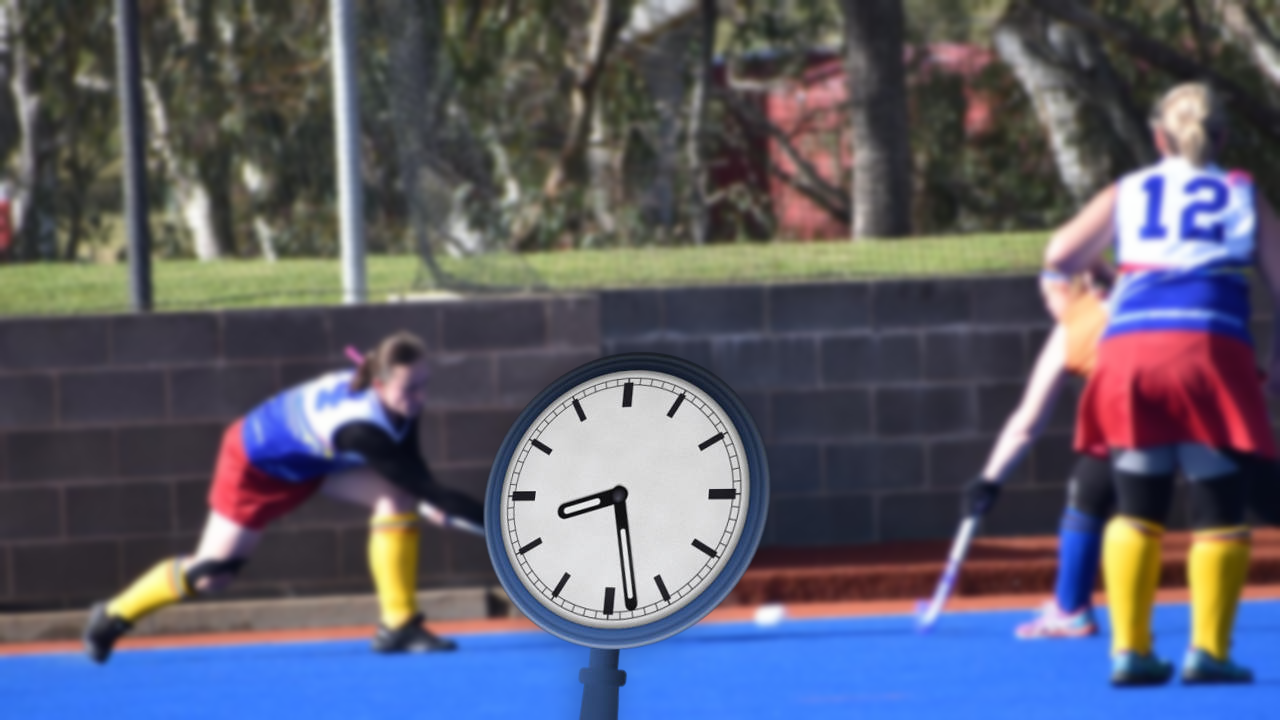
8.28
